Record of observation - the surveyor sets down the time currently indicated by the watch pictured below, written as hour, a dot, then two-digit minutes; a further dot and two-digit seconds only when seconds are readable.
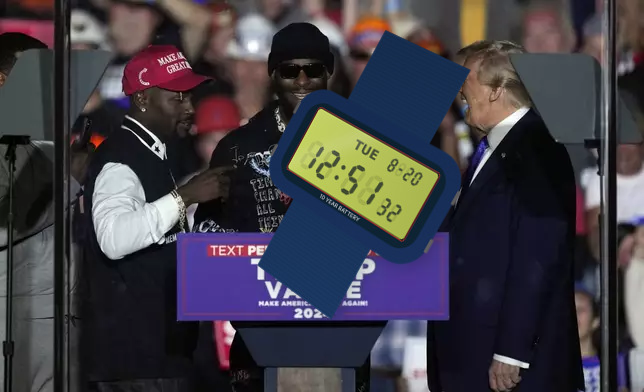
12.51.32
